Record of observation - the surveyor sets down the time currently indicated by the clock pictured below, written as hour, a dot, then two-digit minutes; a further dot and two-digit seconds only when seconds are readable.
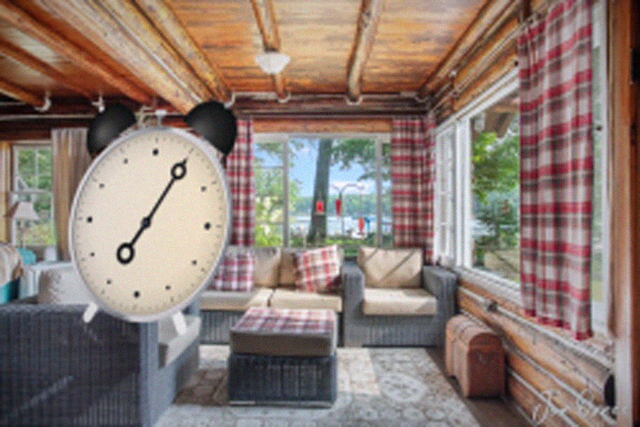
7.05
